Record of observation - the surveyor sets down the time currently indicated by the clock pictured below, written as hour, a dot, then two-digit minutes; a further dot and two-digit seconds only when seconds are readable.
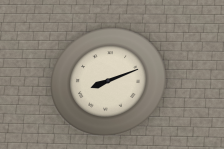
8.11
